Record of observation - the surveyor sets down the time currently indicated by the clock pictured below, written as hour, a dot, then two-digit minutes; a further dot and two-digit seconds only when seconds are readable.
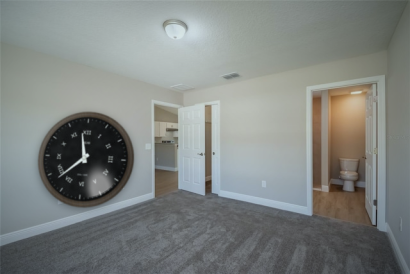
11.38
